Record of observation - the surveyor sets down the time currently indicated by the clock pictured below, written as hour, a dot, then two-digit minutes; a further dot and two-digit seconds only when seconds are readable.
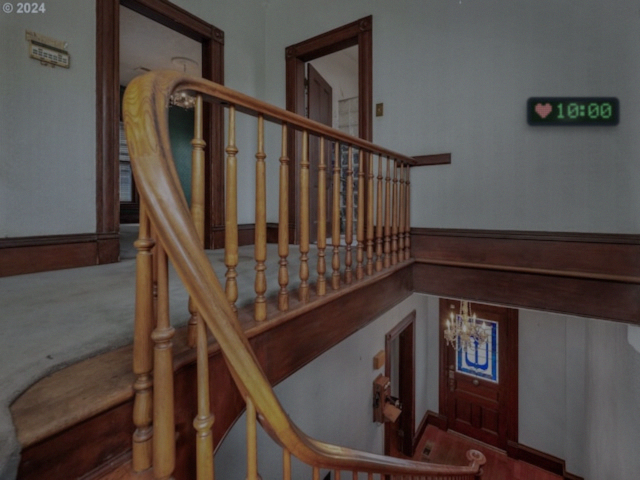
10.00
